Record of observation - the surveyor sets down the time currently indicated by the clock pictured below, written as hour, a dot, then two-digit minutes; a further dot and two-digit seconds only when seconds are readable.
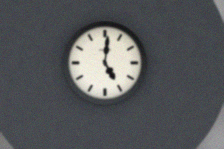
5.01
